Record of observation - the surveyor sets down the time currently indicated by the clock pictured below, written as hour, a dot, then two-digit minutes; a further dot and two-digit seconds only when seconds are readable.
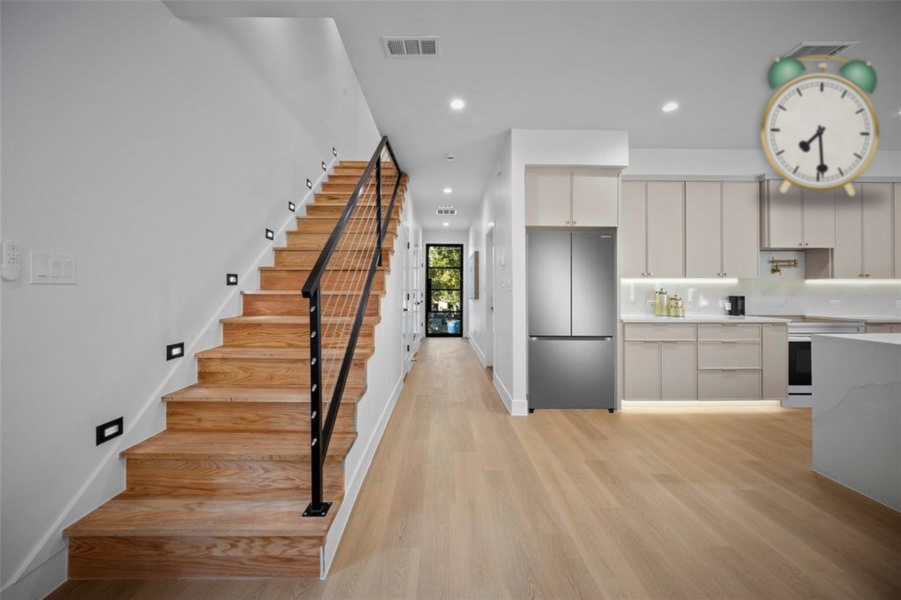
7.29
